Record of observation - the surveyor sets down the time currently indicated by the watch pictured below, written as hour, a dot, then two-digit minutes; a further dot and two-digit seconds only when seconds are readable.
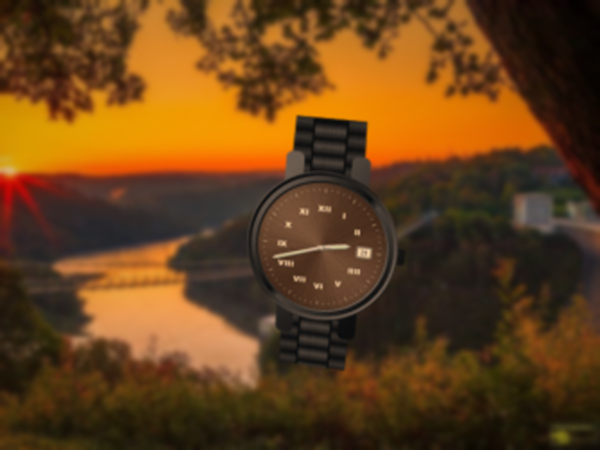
2.42
